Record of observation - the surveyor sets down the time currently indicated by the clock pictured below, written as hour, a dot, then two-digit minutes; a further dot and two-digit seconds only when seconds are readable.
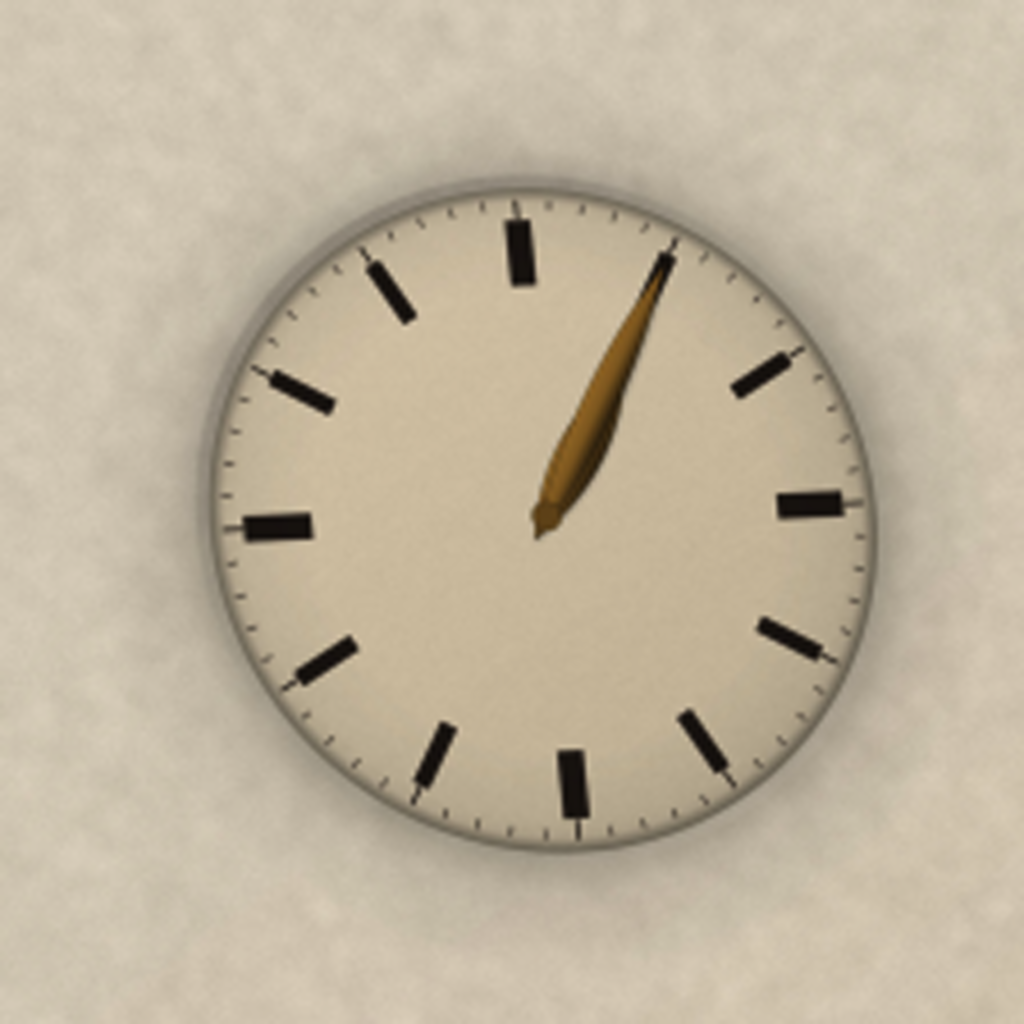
1.05
